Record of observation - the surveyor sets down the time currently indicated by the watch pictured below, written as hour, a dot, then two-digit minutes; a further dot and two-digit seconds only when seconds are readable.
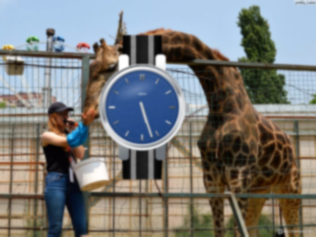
5.27
